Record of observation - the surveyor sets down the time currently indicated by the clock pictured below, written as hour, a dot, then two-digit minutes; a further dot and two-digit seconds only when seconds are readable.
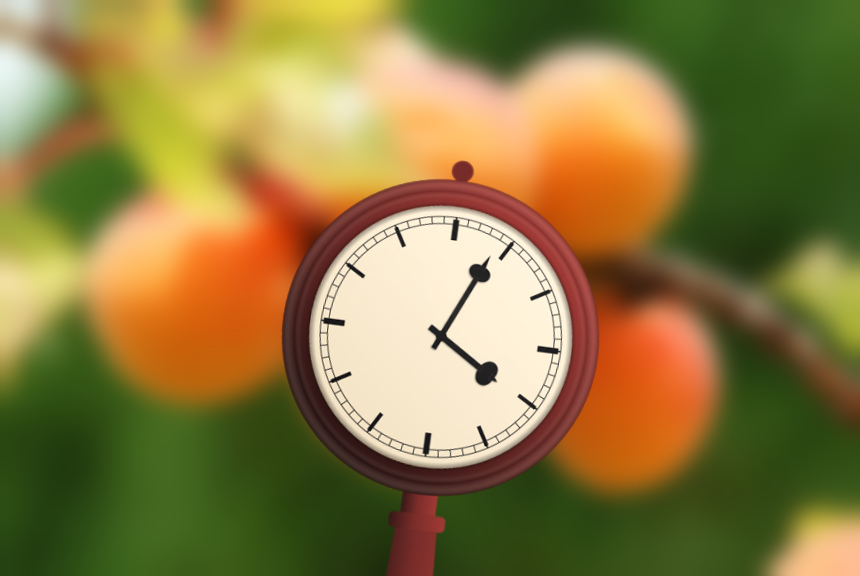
4.04
